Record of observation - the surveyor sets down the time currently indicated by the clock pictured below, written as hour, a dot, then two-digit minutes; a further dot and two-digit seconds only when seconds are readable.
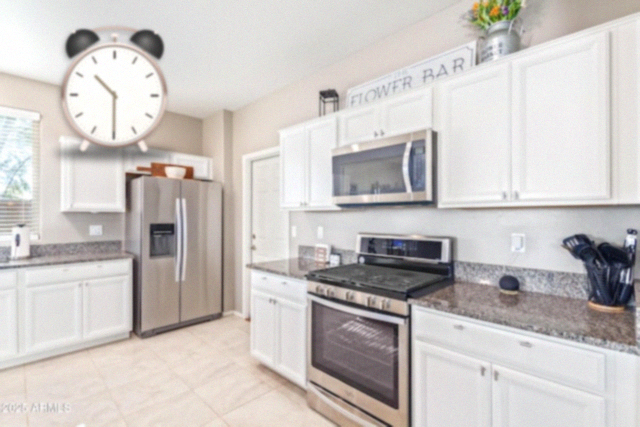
10.30
